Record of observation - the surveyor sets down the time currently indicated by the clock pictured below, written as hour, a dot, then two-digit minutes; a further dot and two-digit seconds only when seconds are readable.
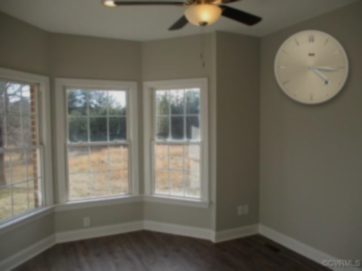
4.16
